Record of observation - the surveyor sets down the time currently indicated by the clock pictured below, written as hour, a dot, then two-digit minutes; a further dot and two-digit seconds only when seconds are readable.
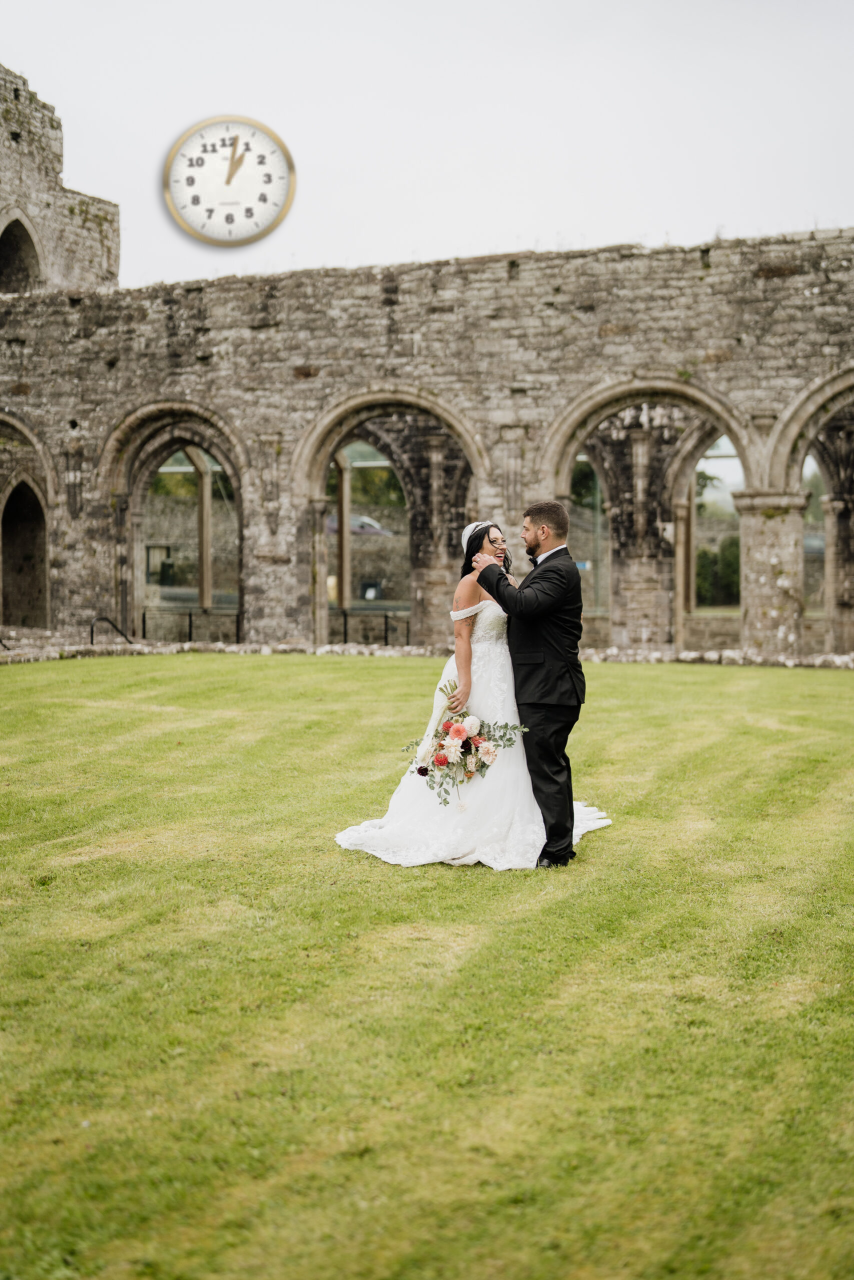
1.02
